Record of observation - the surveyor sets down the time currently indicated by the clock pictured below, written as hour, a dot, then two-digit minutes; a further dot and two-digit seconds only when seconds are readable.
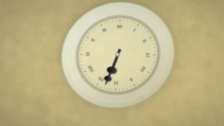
6.33
